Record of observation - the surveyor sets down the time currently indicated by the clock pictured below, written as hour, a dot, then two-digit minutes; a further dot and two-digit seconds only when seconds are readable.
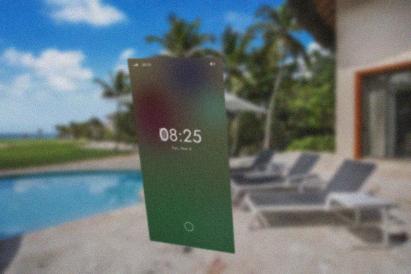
8.25
